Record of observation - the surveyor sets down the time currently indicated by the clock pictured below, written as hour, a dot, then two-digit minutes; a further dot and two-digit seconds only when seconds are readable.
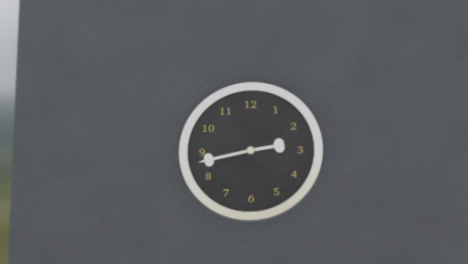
2.43
